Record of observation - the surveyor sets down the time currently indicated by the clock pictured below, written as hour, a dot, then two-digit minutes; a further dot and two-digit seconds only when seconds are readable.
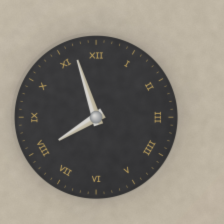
7.57
